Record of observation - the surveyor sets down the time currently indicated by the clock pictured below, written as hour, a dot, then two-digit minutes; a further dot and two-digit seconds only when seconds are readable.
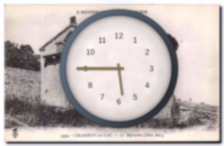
5.45
